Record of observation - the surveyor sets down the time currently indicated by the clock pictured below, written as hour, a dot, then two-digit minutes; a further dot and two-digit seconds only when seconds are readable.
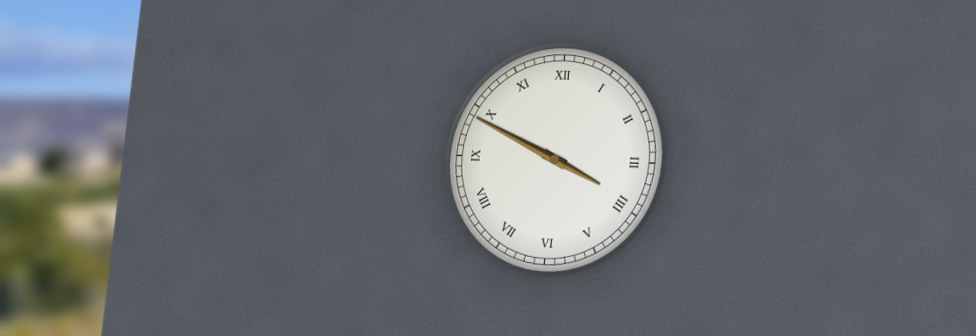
3.49
